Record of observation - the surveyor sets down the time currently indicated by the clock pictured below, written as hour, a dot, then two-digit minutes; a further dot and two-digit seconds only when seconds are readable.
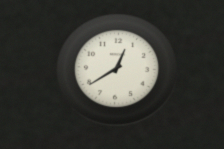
12.39
